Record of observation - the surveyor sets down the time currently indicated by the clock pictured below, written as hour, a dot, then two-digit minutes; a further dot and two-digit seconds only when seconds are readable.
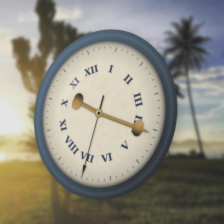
10.20.35
